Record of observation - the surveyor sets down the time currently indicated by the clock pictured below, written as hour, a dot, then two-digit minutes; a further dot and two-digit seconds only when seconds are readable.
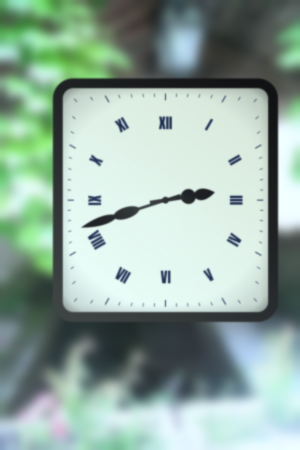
2.42
